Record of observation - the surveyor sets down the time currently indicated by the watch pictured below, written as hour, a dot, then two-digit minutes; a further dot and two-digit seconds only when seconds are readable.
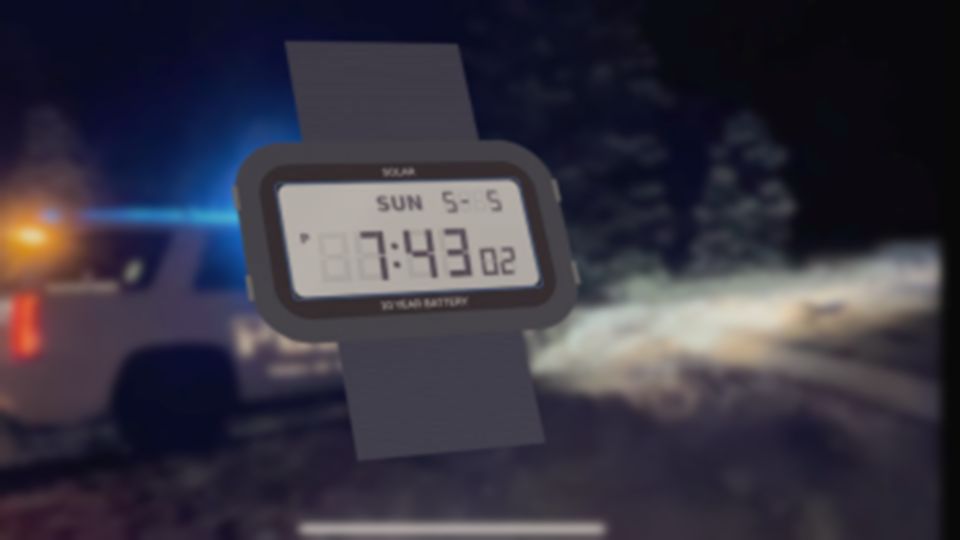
7.43.02
